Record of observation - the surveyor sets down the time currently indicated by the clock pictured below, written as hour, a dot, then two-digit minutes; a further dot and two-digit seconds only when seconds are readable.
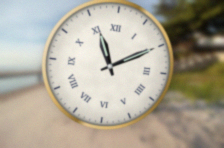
11.10
